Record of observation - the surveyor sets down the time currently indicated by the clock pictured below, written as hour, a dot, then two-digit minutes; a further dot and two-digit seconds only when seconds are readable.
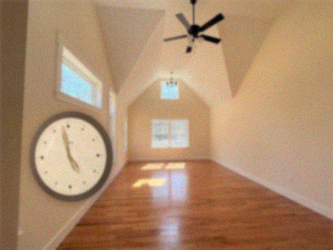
4.58
